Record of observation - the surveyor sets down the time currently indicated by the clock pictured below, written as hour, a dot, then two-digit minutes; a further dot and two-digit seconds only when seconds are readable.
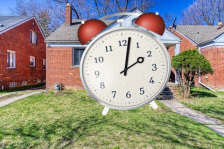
2.02
